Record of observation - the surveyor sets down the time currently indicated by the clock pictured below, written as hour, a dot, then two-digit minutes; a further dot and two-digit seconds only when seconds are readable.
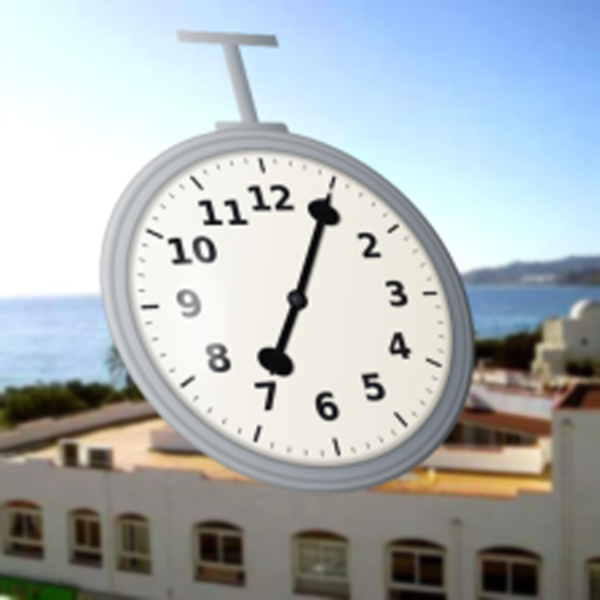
7.05
